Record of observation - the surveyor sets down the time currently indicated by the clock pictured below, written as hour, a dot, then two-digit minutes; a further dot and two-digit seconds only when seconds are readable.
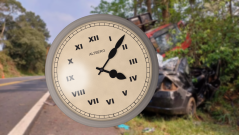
4.08
